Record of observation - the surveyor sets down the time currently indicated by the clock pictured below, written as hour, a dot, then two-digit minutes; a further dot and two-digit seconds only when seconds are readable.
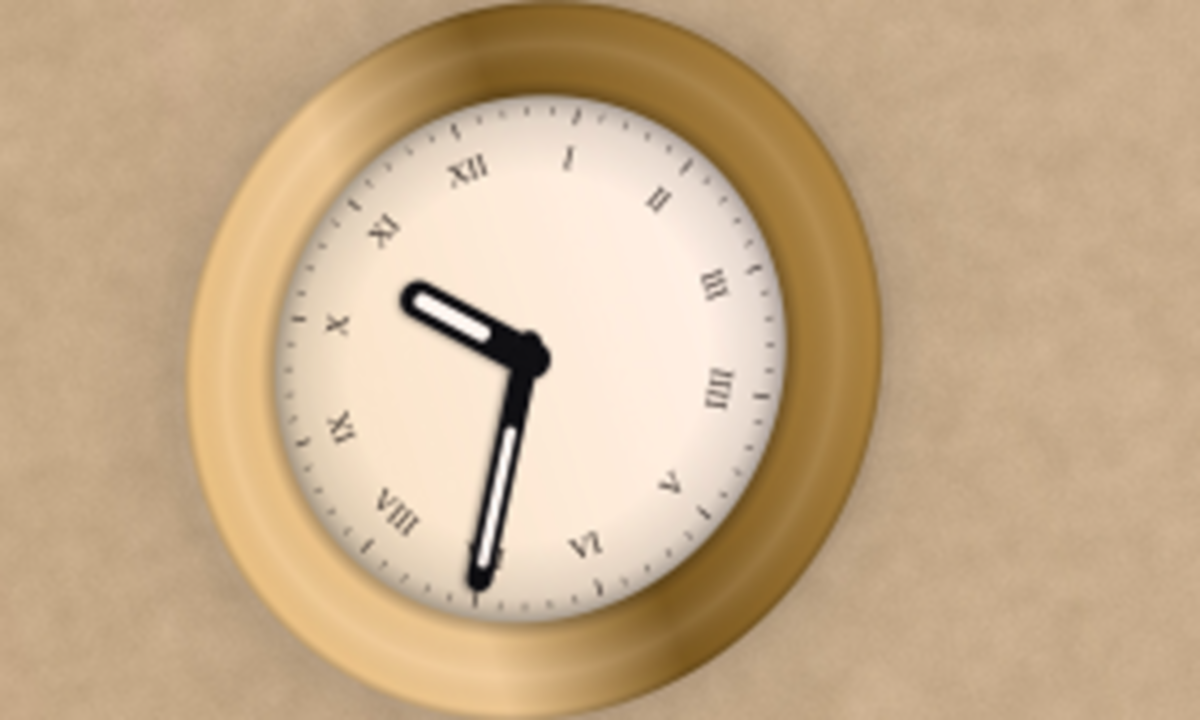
10.35
